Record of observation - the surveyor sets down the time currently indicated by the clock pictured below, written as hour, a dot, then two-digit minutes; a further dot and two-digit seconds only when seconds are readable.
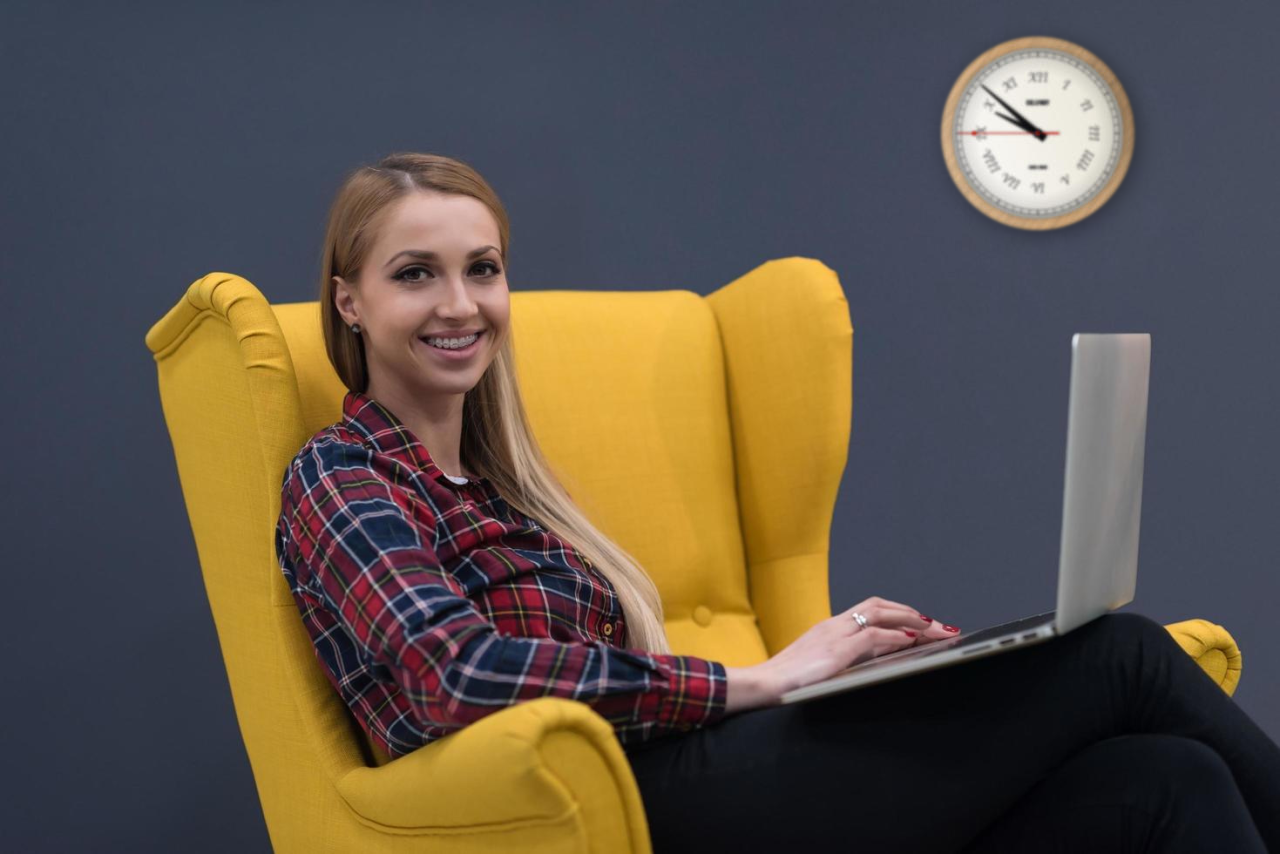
9.51.45
